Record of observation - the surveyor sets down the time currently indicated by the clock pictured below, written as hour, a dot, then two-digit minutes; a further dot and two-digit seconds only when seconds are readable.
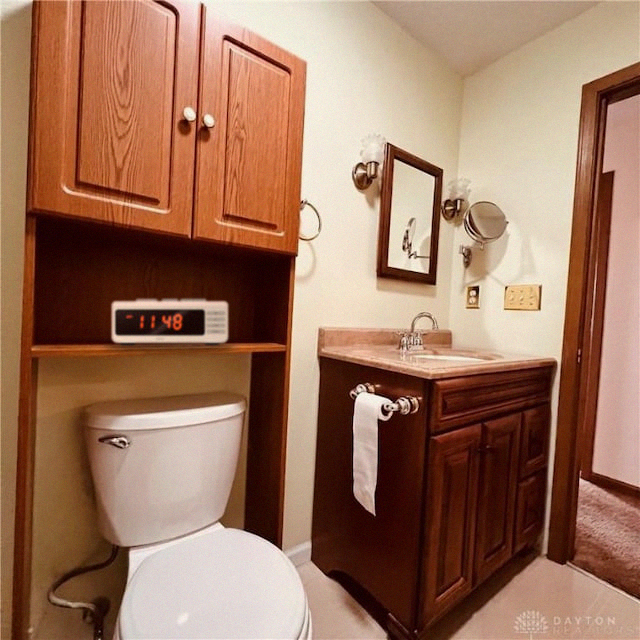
11.48
